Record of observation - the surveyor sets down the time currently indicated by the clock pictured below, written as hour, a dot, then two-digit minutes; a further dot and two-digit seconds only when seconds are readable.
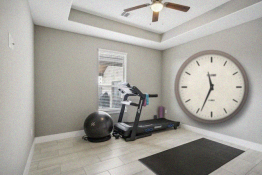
11.34
